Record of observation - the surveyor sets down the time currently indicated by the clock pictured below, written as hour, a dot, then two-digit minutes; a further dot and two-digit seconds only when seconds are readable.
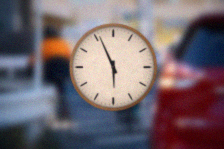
5.56
